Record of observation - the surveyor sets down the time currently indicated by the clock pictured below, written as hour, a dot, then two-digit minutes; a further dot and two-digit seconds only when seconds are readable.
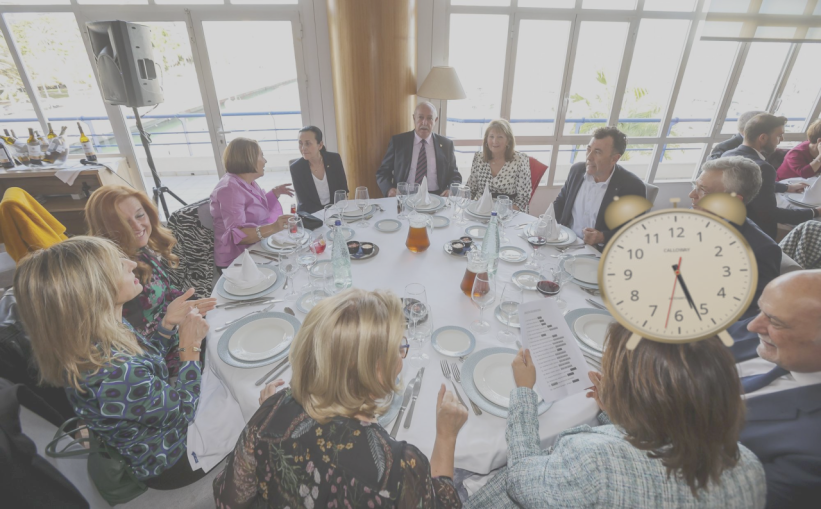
5.26.32
